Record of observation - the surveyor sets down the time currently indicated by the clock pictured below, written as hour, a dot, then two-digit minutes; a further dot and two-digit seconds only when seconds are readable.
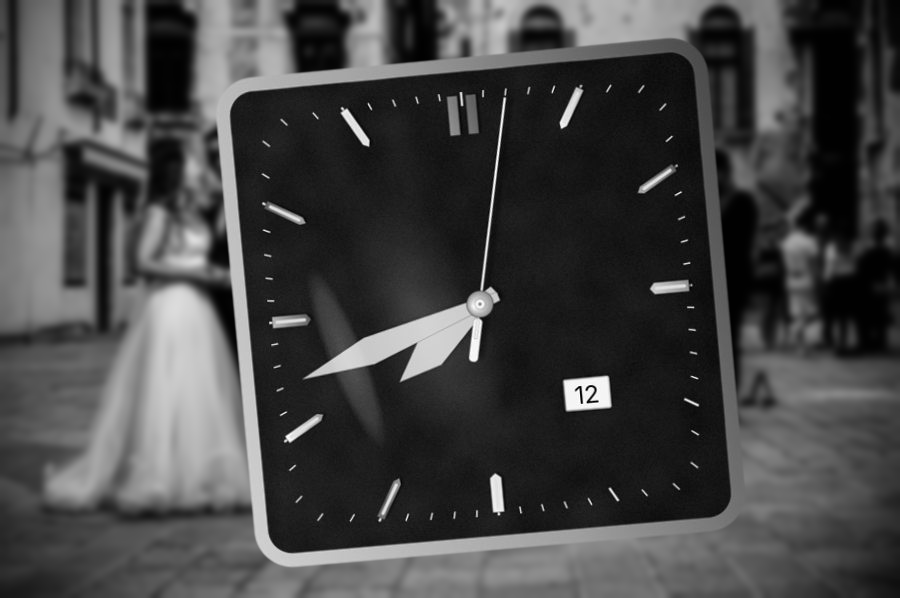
7.42.02
